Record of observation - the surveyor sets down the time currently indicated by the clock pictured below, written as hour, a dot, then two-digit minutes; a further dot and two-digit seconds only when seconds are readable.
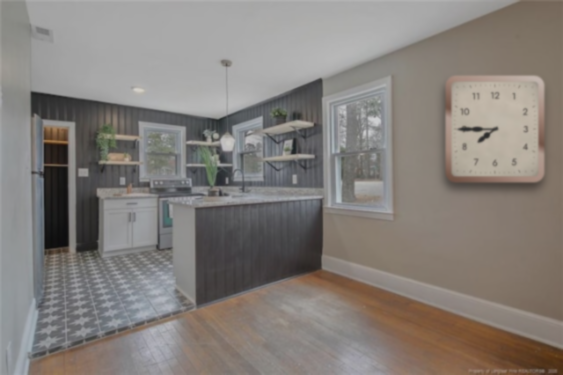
7.45
